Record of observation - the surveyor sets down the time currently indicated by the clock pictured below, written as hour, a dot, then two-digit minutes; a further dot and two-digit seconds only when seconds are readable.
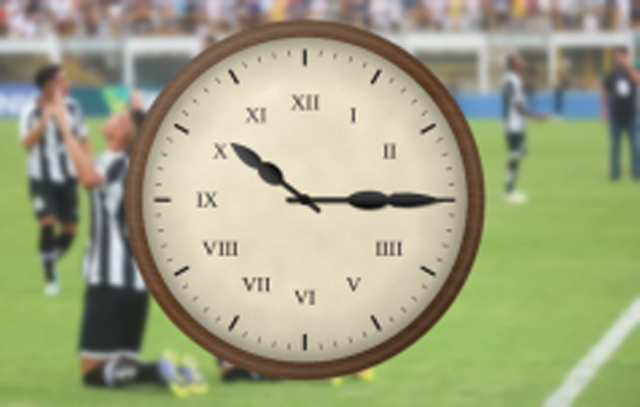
10.15
